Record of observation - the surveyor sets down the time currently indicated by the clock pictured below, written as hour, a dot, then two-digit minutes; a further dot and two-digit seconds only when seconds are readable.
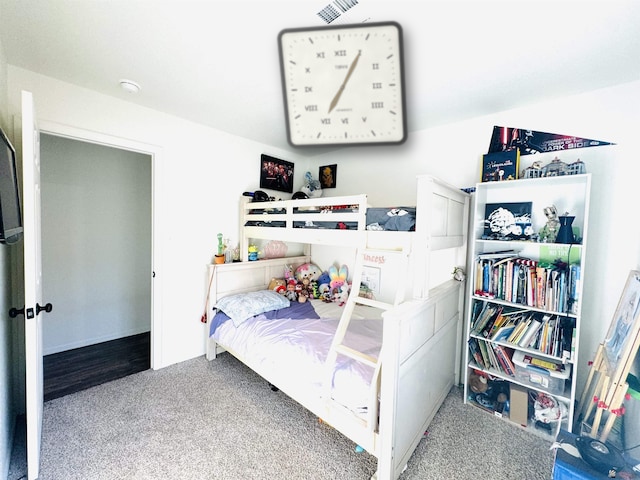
7.05
